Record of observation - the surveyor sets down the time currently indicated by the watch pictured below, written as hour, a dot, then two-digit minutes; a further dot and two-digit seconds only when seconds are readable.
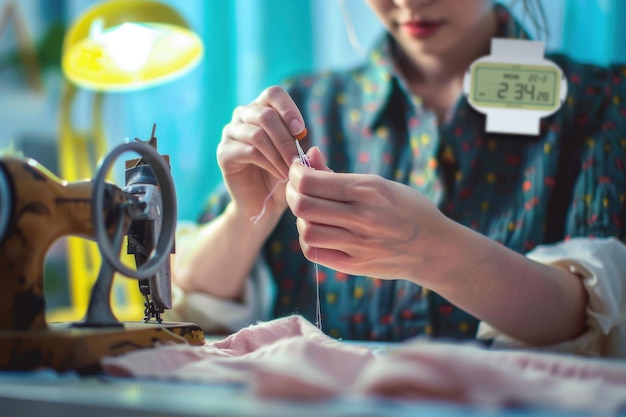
2.34
